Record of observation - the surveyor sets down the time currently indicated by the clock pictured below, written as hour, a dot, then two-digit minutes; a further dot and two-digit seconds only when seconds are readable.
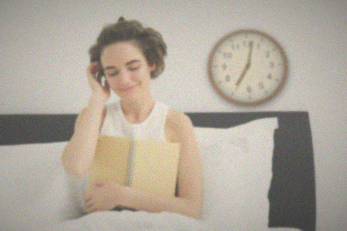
7.02
